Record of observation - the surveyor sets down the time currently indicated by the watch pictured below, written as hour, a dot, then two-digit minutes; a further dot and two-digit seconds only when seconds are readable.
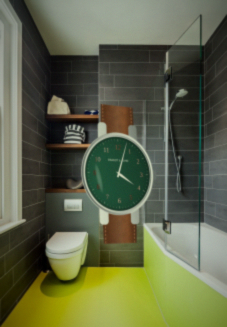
4.03
